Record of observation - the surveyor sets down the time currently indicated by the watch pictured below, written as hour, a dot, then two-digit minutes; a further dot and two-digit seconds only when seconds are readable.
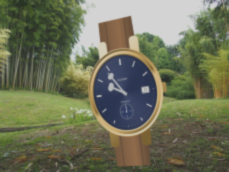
9.54
